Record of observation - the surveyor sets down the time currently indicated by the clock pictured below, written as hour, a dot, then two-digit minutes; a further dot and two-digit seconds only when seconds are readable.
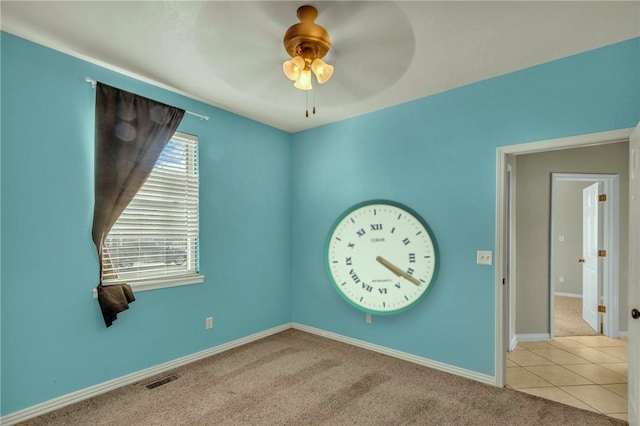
4.21
